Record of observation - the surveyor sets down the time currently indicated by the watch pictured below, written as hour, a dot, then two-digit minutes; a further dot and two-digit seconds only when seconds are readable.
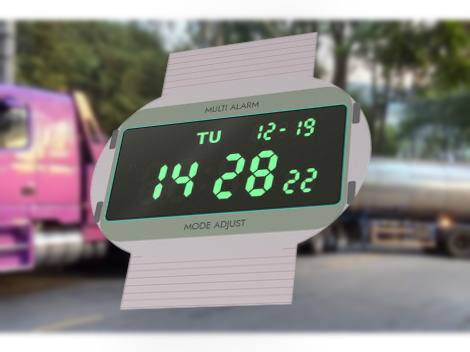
14.28.22
